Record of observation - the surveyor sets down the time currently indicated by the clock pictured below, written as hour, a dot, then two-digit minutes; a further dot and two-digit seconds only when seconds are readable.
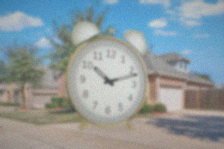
10.12
